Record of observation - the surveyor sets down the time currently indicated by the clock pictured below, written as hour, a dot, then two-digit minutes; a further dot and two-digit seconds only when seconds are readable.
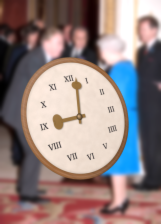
9.02
